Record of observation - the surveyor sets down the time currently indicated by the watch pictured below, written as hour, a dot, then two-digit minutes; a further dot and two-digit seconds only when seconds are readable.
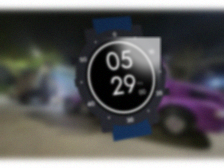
5.29
